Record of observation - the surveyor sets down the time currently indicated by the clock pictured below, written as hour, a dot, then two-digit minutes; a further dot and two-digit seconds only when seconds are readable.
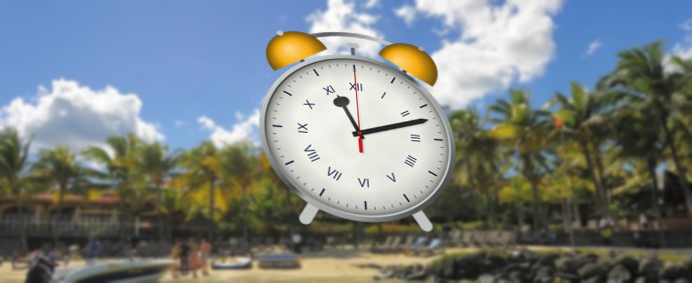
11.12.00
